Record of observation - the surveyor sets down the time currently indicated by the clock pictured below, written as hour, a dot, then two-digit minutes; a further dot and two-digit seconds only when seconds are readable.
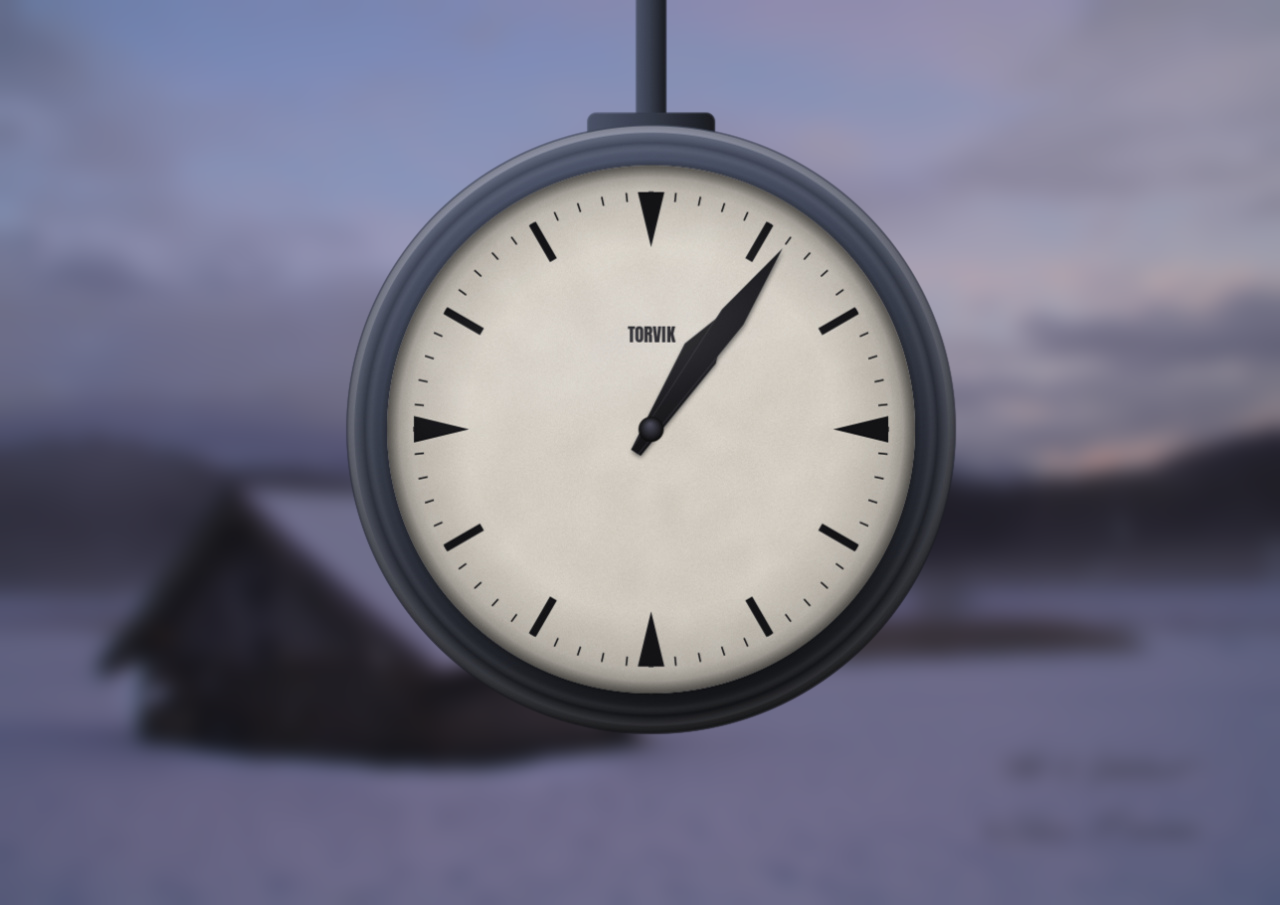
1.06
